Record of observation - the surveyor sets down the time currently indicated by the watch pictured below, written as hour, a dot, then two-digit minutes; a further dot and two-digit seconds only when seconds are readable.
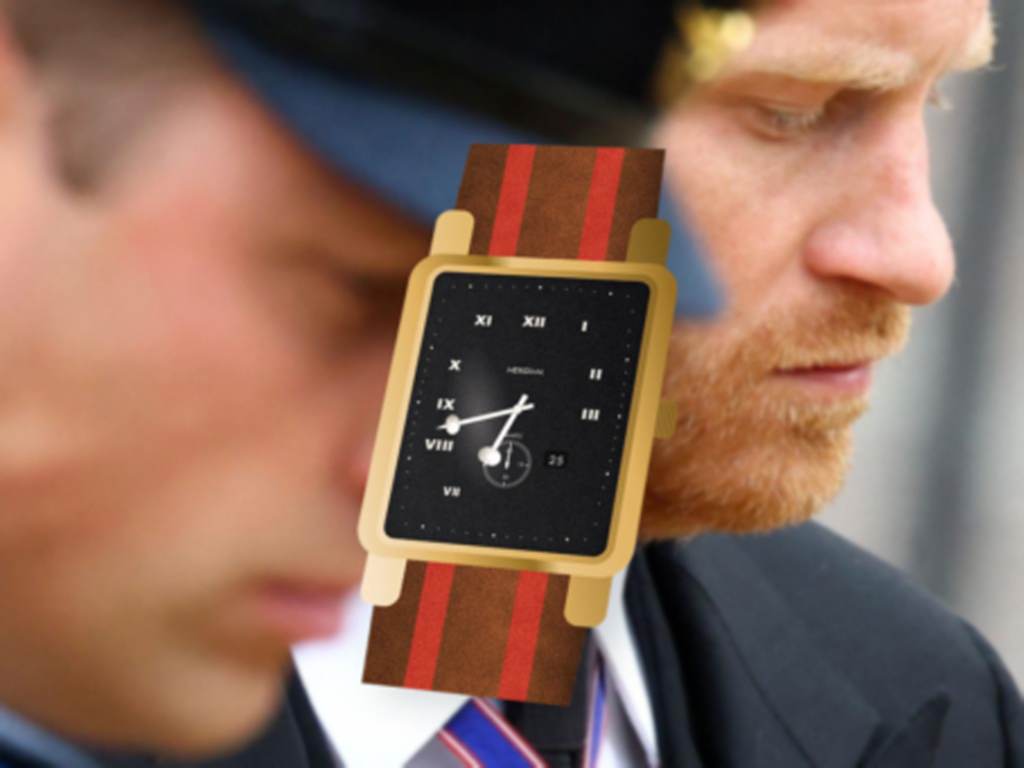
6.42
